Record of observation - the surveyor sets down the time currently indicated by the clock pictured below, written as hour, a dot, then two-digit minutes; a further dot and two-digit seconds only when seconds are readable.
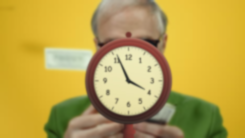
3.56
